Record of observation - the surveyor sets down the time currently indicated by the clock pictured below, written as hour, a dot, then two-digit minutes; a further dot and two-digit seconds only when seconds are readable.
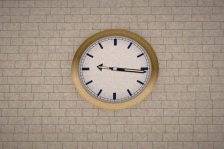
9.16
